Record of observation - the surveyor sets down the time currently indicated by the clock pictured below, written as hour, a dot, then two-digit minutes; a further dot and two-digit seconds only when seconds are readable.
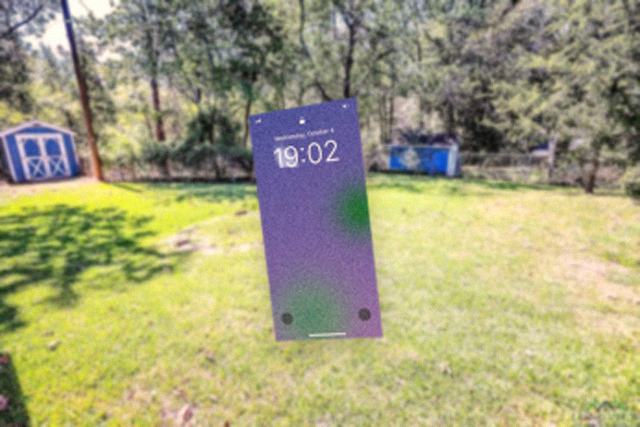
19.02
